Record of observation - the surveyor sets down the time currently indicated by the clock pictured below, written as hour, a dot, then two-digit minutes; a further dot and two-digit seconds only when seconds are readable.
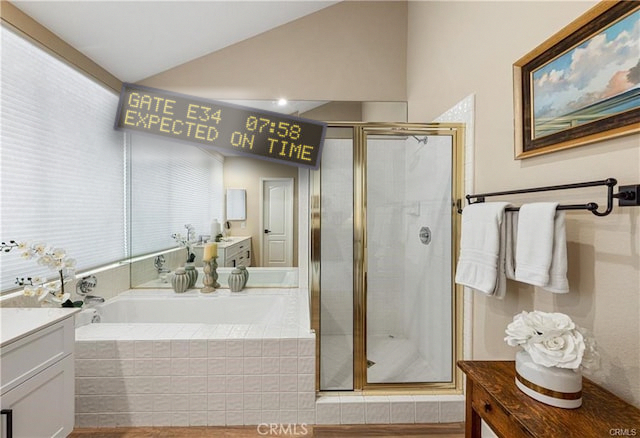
7.58
